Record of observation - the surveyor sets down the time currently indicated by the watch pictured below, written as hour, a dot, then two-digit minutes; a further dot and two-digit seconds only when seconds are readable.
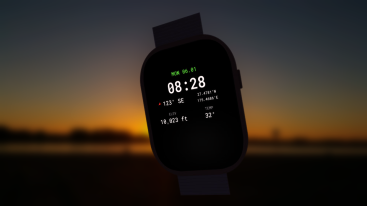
8.28
